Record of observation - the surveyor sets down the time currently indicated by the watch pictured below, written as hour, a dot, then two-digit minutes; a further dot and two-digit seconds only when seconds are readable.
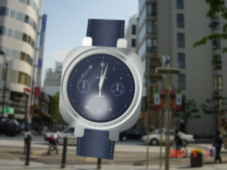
12.02
